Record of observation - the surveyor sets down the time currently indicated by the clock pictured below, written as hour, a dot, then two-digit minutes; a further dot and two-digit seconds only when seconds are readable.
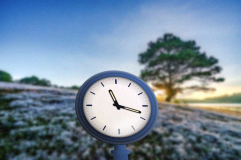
11.18
